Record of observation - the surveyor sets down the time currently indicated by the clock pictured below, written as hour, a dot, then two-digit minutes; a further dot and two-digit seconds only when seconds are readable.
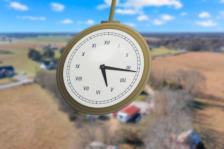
5.16
